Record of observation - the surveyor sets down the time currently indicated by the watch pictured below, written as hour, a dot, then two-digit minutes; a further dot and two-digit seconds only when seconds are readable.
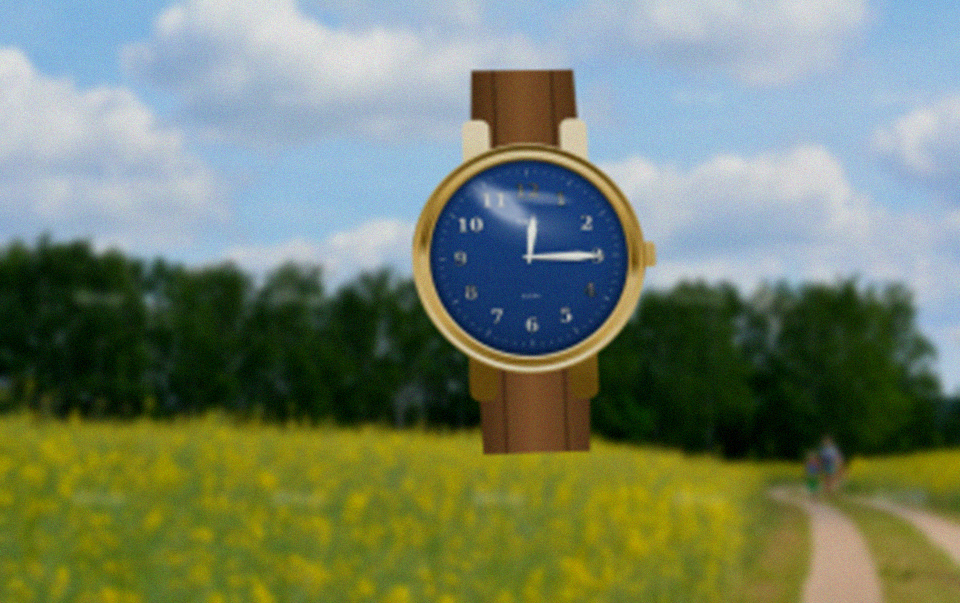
12.15
